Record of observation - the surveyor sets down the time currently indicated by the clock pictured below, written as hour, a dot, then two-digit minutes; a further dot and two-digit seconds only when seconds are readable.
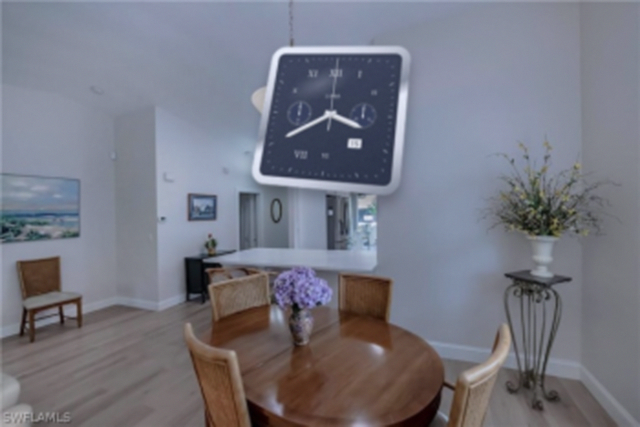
3.40
